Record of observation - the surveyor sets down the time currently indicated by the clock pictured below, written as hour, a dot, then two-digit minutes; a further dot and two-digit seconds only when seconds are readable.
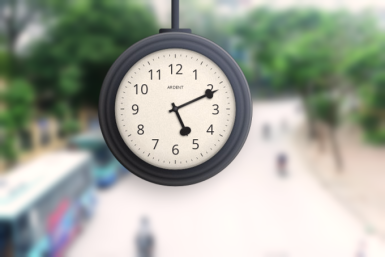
5.11
